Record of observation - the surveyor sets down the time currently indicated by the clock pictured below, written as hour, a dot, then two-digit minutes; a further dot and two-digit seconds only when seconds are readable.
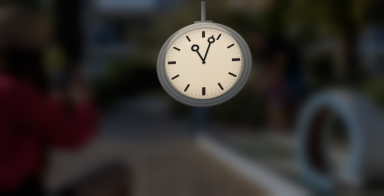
11.03
